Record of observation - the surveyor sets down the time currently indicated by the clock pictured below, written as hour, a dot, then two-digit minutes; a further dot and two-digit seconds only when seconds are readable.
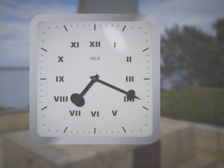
7.19
